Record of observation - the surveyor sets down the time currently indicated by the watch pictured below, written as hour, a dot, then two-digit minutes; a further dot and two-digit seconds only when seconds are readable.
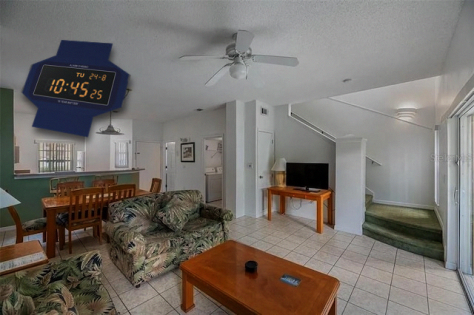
10.45.25
